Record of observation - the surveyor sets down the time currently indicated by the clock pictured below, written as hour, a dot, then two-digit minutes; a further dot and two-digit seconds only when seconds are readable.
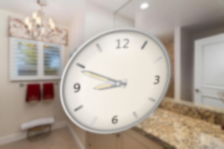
8.49
